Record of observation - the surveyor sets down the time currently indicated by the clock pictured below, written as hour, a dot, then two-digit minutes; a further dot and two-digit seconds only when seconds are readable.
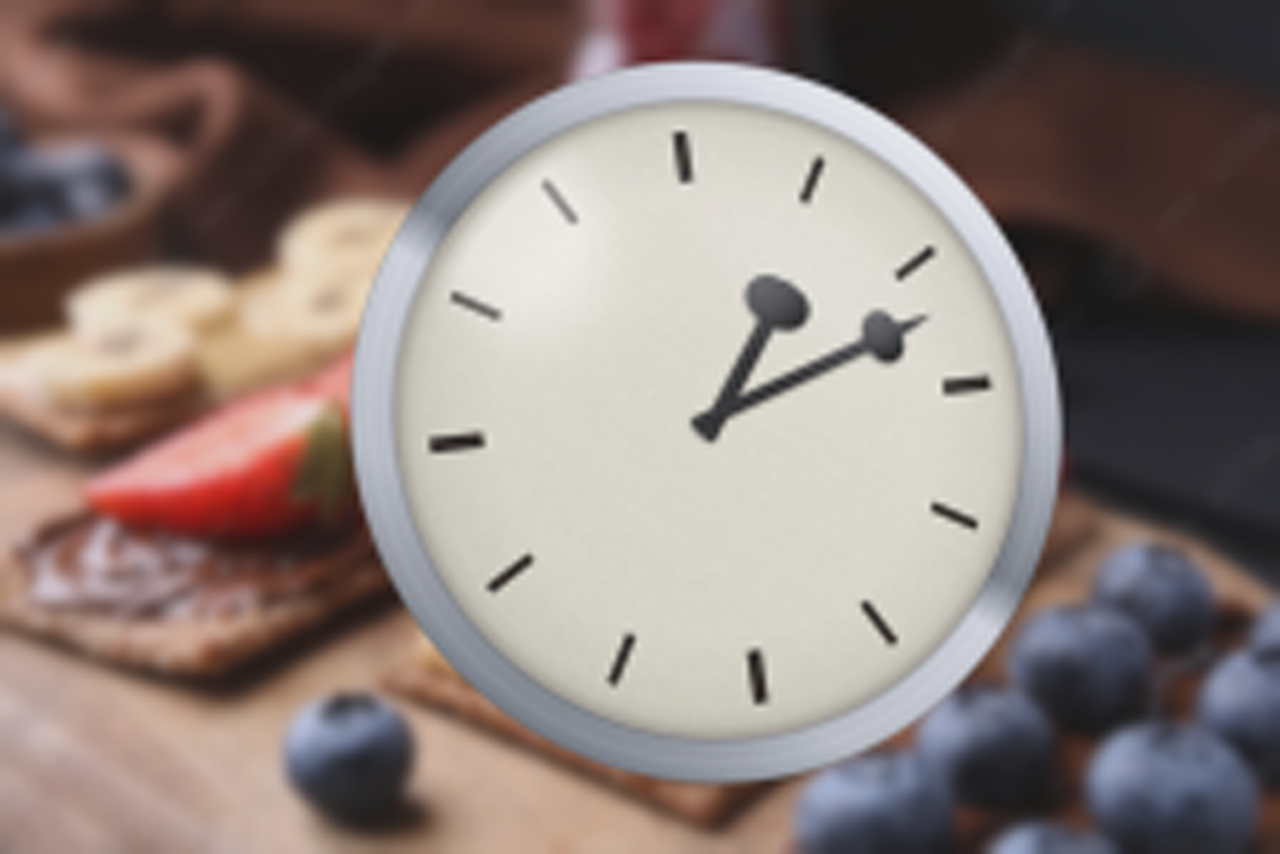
1.12
